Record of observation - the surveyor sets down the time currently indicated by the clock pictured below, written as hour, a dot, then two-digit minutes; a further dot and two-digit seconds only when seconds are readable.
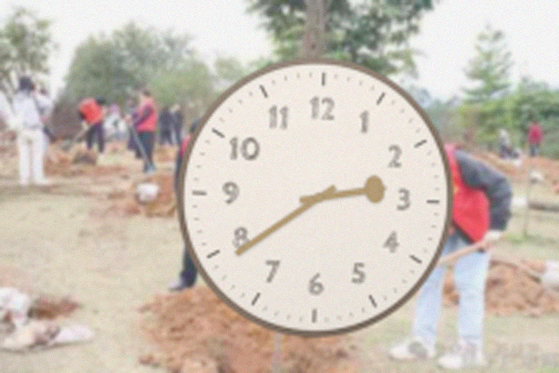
2.39
